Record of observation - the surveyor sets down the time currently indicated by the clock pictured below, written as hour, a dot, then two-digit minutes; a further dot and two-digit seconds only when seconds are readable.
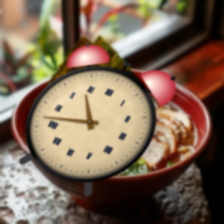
10.42
